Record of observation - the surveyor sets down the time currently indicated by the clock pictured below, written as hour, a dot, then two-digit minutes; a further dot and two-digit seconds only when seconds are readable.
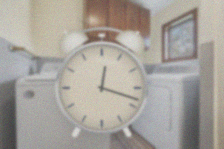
12.18
